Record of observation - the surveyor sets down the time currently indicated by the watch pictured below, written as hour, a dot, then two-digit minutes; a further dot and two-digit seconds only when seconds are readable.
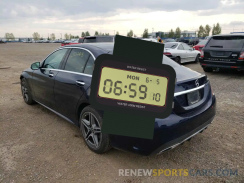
6.59.10
